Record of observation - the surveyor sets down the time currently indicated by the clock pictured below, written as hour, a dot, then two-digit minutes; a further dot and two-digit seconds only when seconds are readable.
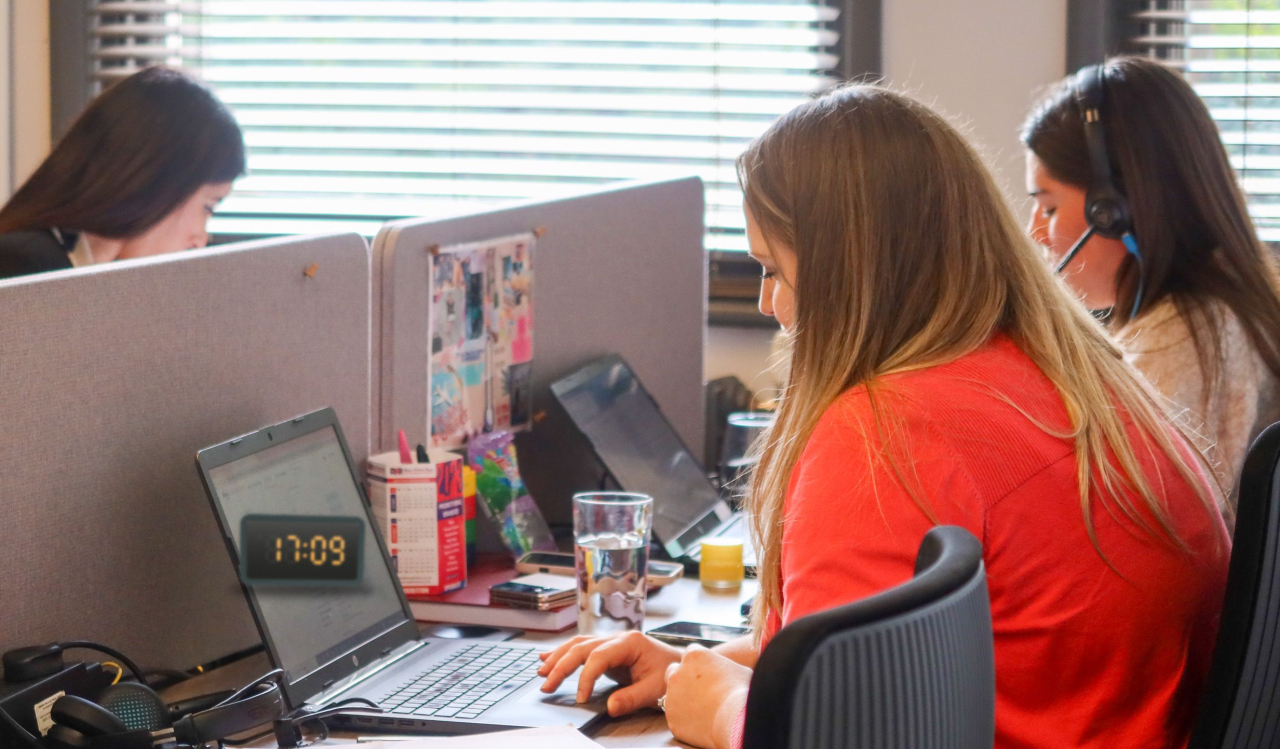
17.09
